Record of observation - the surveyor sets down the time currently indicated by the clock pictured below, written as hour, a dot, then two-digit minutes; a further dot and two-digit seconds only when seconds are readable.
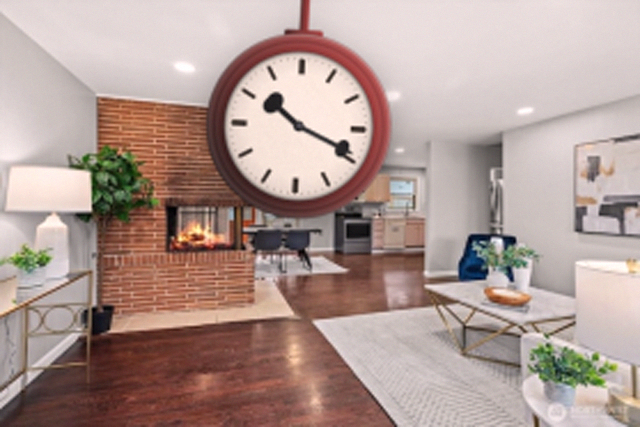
10.19
